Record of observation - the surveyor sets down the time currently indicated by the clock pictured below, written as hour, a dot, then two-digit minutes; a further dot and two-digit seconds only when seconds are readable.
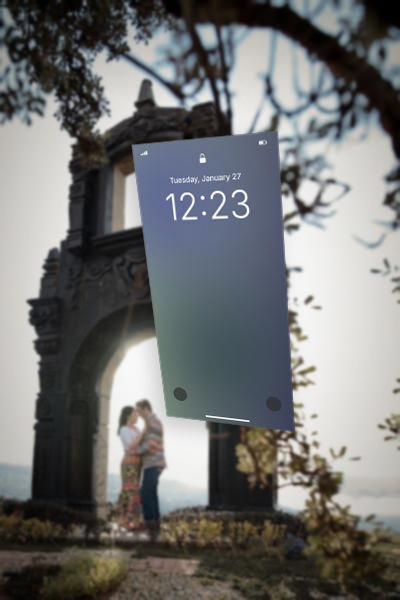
12.23
